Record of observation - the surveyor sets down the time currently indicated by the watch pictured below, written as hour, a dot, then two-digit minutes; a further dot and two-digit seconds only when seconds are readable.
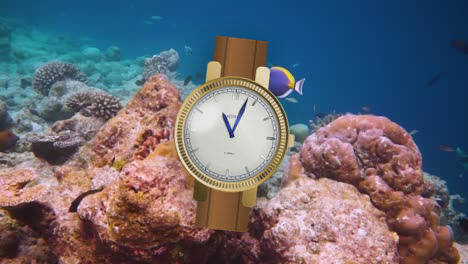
11.03
